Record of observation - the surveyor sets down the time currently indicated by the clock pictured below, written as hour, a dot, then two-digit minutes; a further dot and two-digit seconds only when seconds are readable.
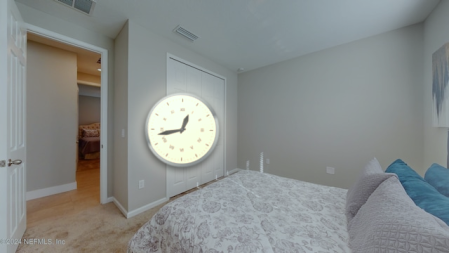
12.43
